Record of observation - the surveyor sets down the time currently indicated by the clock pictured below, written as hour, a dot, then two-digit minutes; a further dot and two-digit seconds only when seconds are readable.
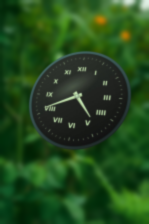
4.41
